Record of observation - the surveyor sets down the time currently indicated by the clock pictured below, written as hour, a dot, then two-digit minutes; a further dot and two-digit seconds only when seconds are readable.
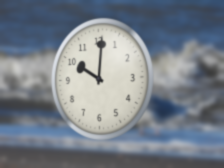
10.01
